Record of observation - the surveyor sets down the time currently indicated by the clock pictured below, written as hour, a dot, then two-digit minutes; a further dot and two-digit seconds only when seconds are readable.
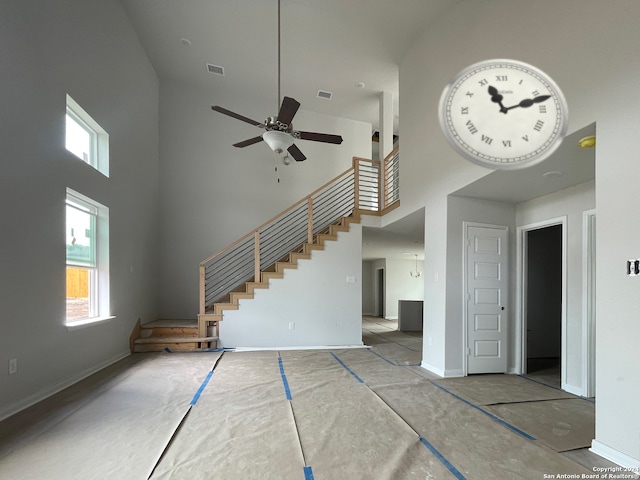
11.12
